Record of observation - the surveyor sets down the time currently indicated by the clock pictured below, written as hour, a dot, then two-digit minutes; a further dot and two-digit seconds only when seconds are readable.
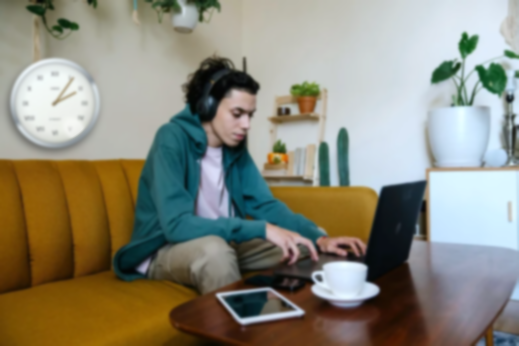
2.06
